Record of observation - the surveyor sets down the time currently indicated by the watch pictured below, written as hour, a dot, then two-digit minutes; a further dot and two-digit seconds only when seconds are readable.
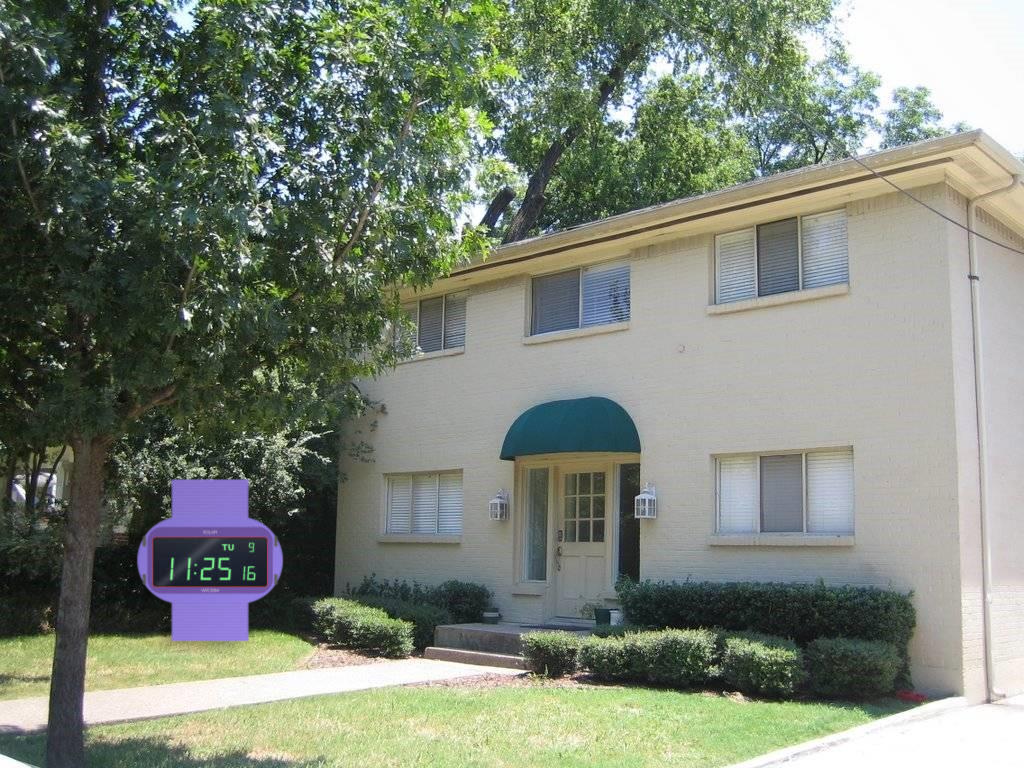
11.25.16
